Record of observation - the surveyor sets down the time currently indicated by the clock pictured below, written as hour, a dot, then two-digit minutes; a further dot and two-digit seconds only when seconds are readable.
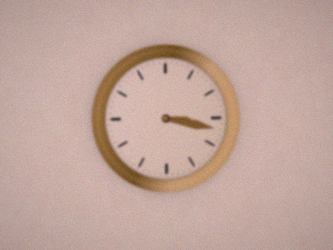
3.17
